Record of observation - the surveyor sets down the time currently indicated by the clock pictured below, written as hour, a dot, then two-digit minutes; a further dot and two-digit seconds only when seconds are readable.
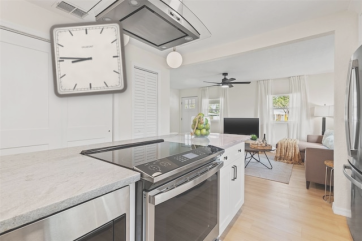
8.46
